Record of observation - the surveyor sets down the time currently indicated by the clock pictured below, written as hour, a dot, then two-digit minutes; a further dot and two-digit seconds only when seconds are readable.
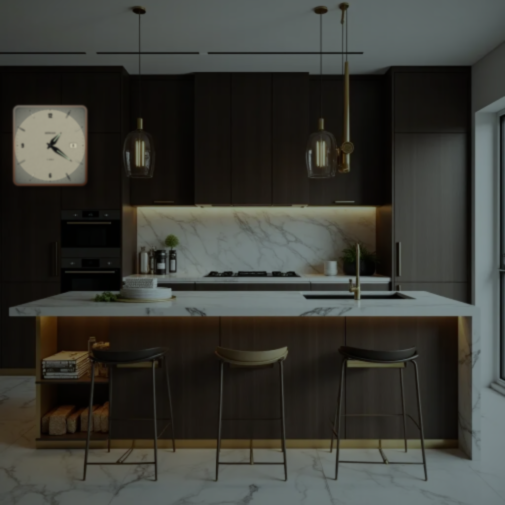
1.21
